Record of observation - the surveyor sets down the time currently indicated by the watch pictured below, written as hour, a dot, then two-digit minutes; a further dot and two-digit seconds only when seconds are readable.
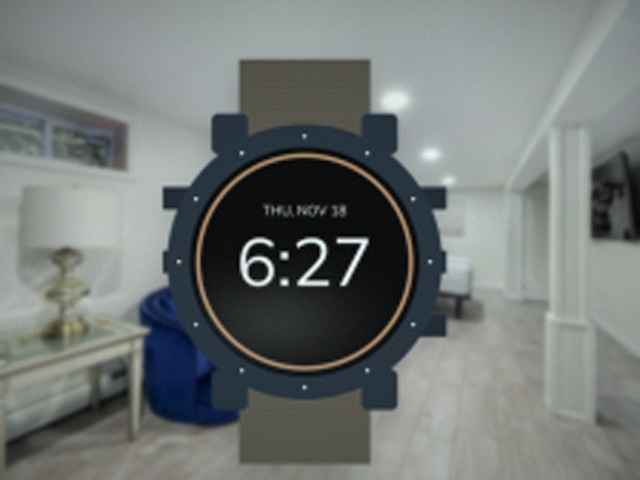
6.27
